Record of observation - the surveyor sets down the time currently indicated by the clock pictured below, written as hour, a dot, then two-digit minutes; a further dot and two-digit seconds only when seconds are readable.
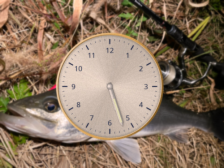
5.27
